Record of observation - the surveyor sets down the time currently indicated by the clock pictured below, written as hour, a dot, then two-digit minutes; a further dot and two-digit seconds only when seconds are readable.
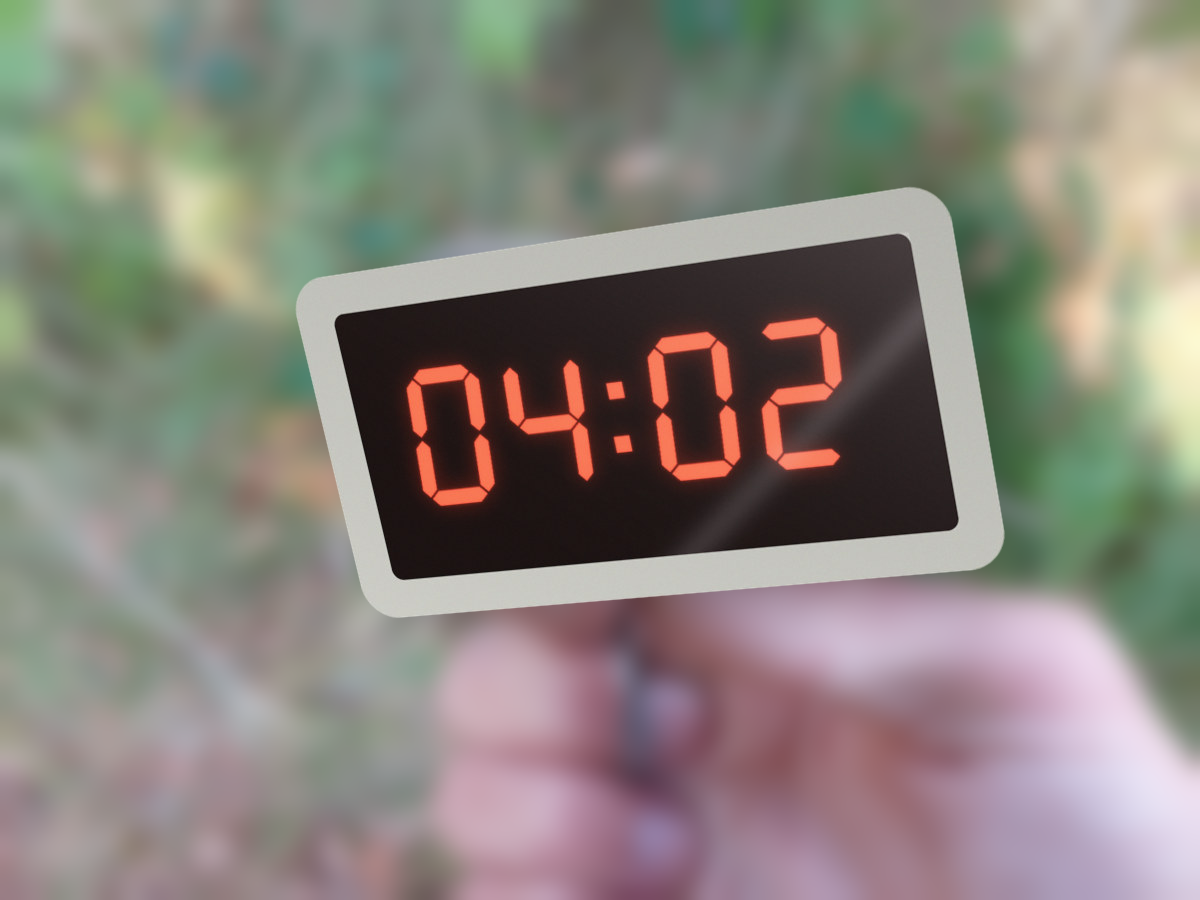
4.02
